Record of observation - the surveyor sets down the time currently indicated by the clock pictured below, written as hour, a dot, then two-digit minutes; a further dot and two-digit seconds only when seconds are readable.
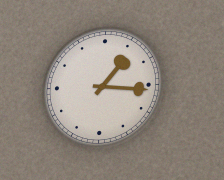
1.16
